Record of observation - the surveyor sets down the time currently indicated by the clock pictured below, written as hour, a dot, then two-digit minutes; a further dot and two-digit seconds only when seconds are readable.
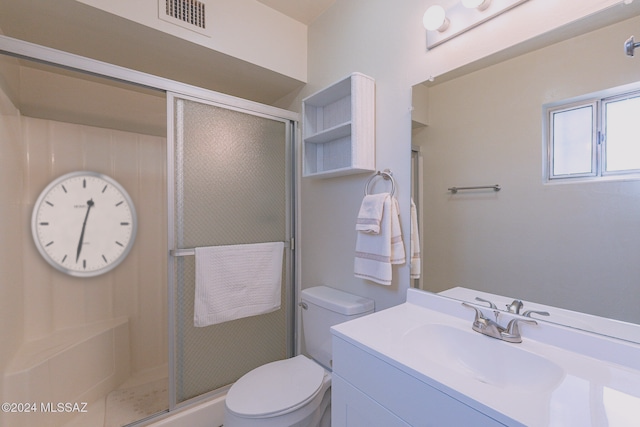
12.32
